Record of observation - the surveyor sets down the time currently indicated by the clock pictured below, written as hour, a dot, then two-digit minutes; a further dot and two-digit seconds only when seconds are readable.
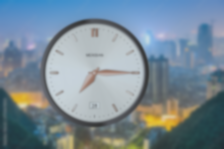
7.15
